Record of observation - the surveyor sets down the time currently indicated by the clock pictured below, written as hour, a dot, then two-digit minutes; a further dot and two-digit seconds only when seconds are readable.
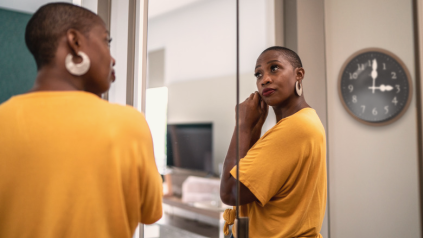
3.01
